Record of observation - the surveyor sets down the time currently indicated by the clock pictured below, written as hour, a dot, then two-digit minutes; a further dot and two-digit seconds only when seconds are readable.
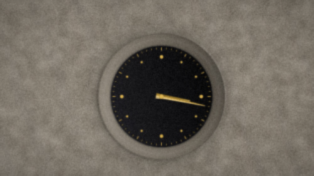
3.17
